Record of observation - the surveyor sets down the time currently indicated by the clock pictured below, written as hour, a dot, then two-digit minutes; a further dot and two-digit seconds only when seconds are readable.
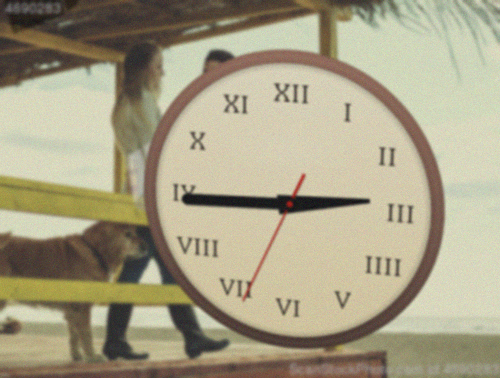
2.44.34
